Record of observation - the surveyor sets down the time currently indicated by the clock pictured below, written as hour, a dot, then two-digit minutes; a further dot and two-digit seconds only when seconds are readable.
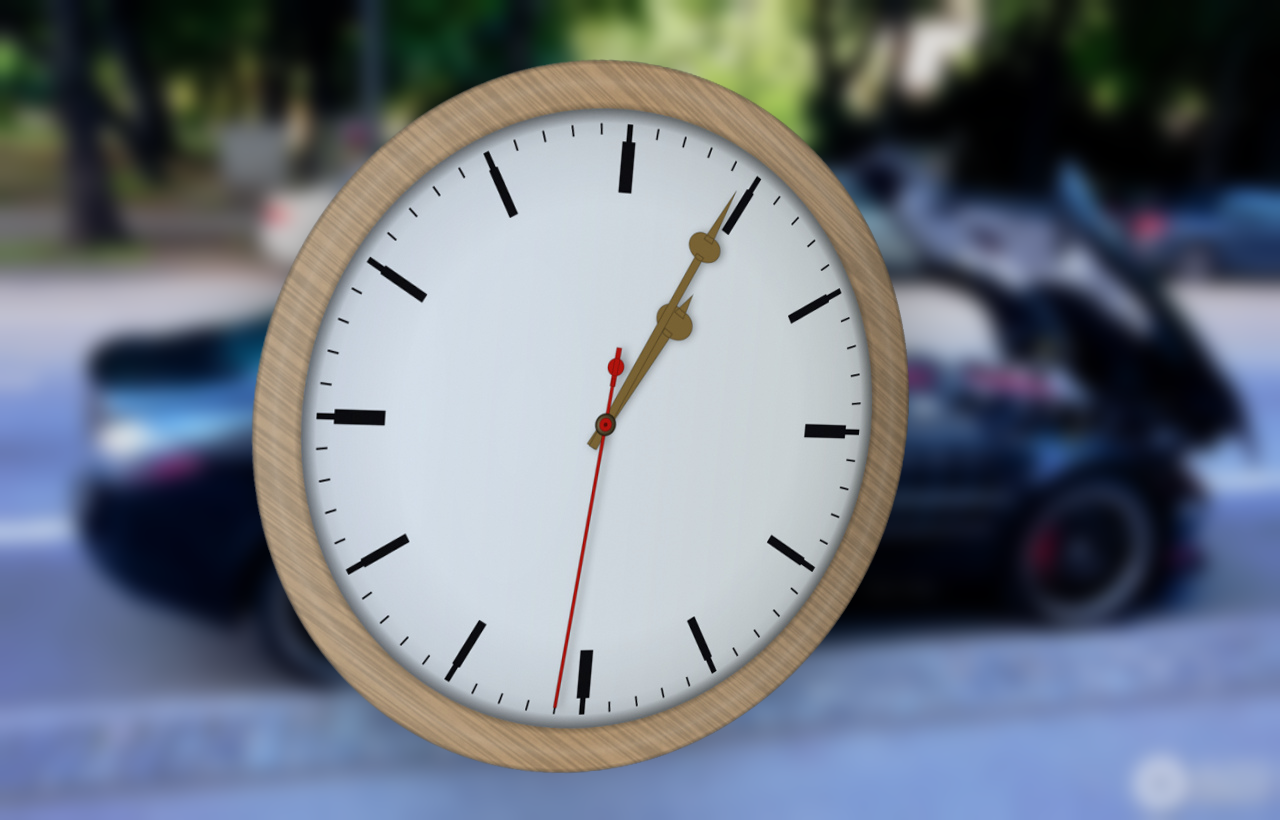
1.04.31
